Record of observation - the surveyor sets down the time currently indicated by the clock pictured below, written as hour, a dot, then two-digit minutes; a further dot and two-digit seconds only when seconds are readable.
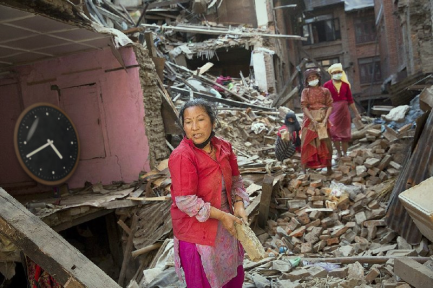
4.41
